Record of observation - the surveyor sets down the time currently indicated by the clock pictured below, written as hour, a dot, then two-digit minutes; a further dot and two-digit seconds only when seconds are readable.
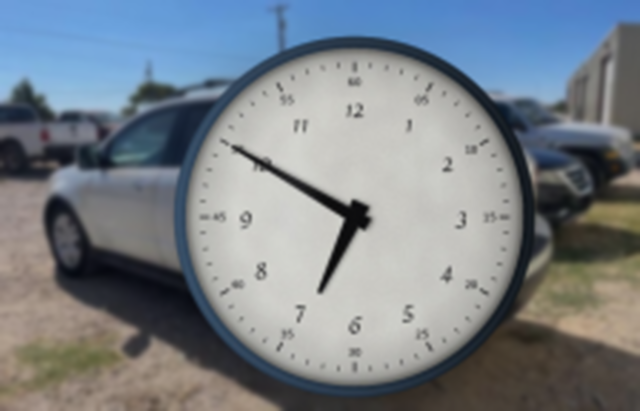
6.50
